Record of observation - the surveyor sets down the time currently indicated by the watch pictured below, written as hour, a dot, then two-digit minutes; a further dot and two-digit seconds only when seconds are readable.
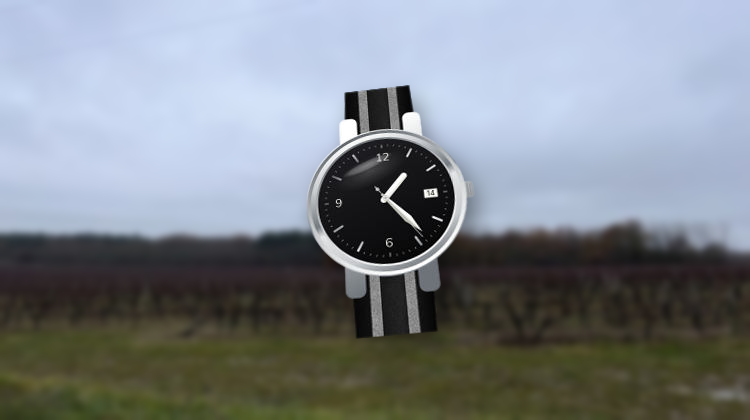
1.23.24
